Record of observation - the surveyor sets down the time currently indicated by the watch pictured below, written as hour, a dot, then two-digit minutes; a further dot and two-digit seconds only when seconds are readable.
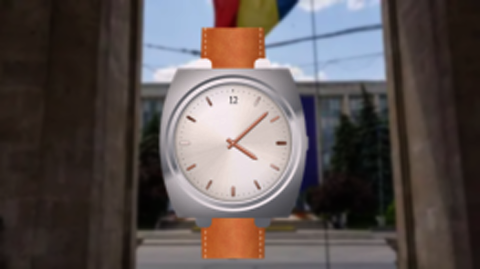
4.08
